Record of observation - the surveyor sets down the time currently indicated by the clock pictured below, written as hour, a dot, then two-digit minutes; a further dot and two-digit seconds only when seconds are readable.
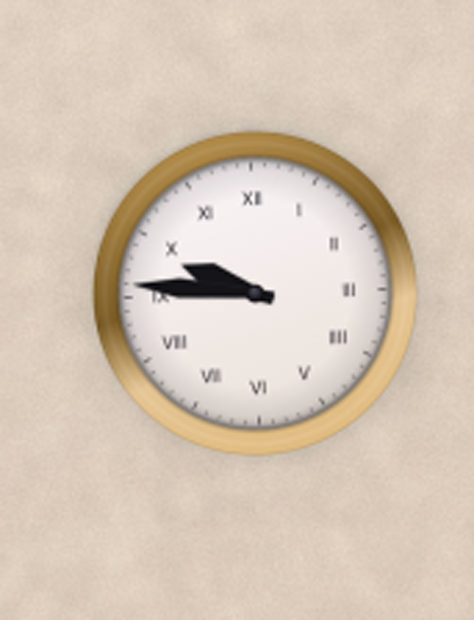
9.46
